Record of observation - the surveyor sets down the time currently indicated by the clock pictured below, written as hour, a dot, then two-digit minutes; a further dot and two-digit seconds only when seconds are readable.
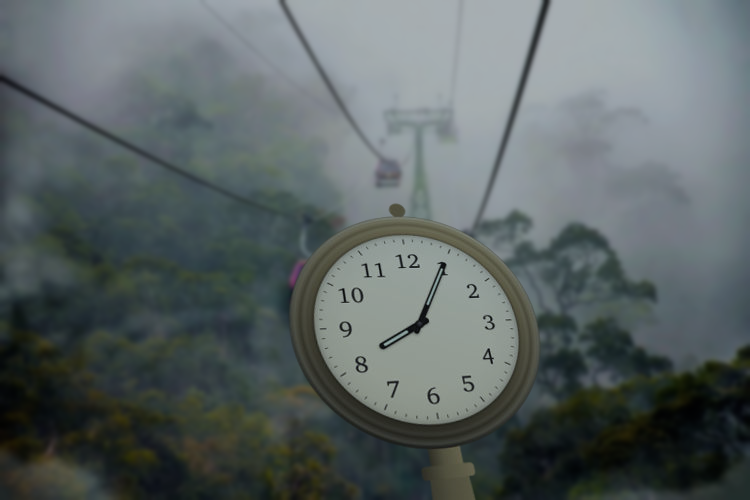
8.05
